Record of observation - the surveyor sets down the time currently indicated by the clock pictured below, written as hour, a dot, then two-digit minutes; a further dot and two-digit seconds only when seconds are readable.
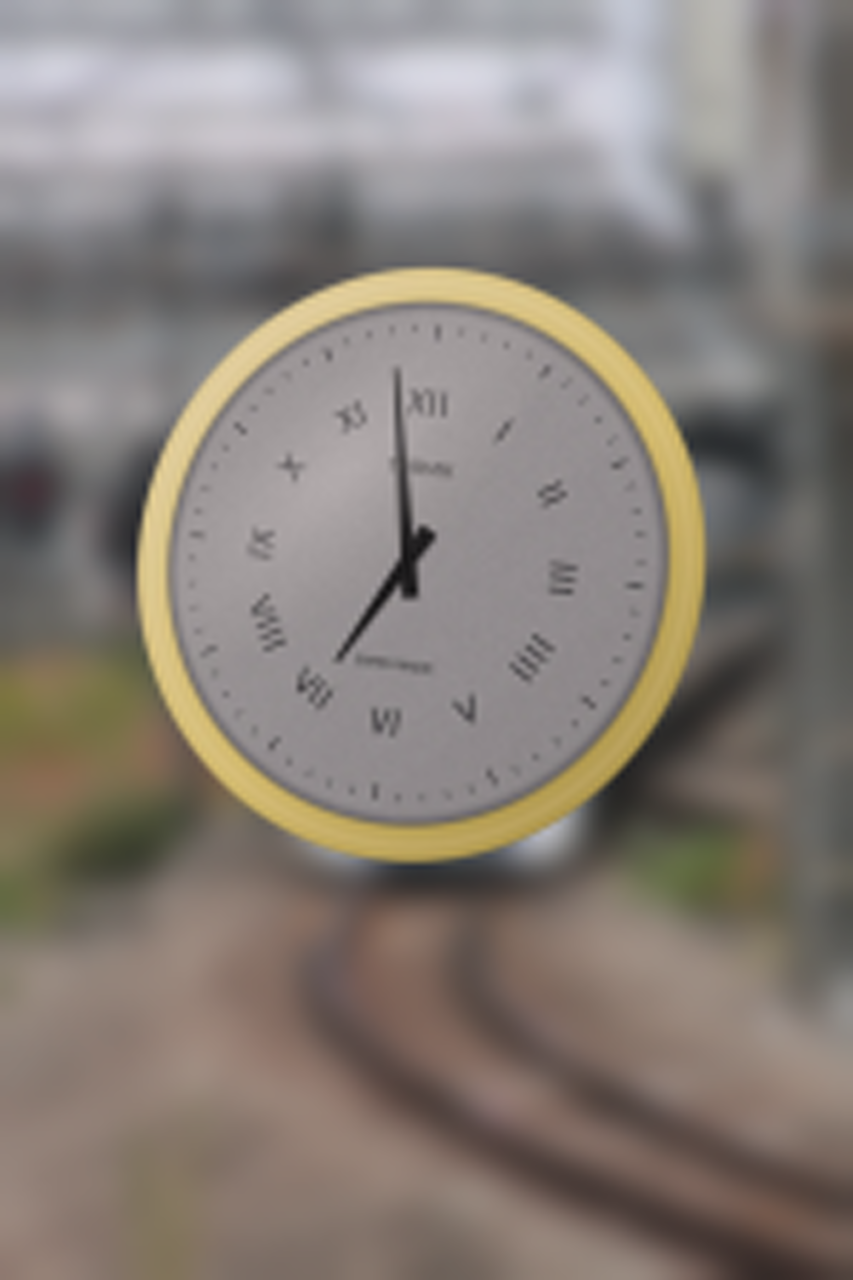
6.58
